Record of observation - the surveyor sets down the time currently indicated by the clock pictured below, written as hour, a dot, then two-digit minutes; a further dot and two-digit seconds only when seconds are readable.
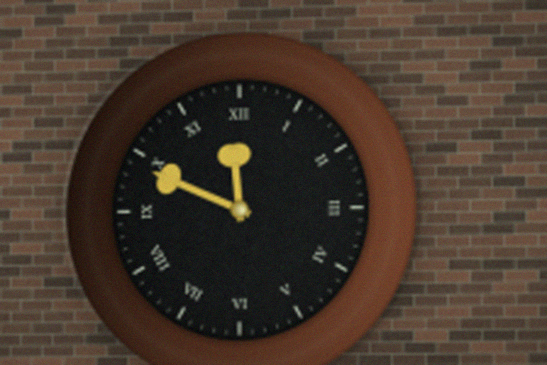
11.49
